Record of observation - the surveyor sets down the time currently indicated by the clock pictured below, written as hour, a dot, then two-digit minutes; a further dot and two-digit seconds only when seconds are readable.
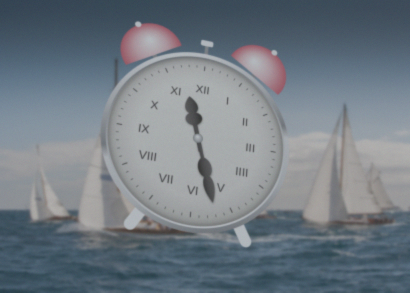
11.27
